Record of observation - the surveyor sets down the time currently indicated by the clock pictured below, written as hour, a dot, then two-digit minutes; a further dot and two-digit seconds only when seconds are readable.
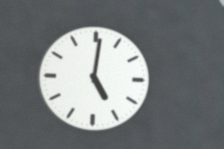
5.01
